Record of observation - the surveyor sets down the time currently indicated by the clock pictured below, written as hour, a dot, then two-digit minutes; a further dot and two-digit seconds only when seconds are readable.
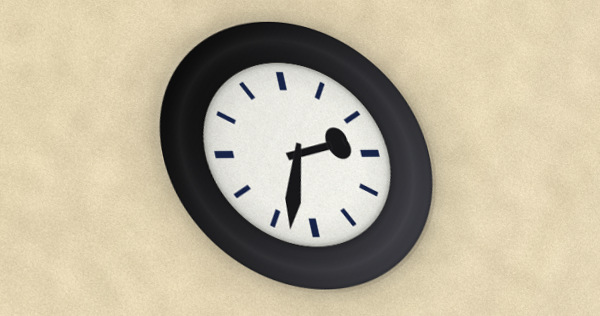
2.33
